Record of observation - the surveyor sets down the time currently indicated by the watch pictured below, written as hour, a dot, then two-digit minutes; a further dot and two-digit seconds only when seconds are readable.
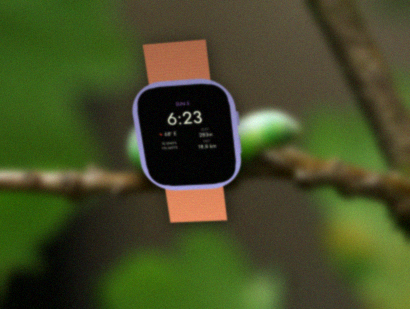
6.23
